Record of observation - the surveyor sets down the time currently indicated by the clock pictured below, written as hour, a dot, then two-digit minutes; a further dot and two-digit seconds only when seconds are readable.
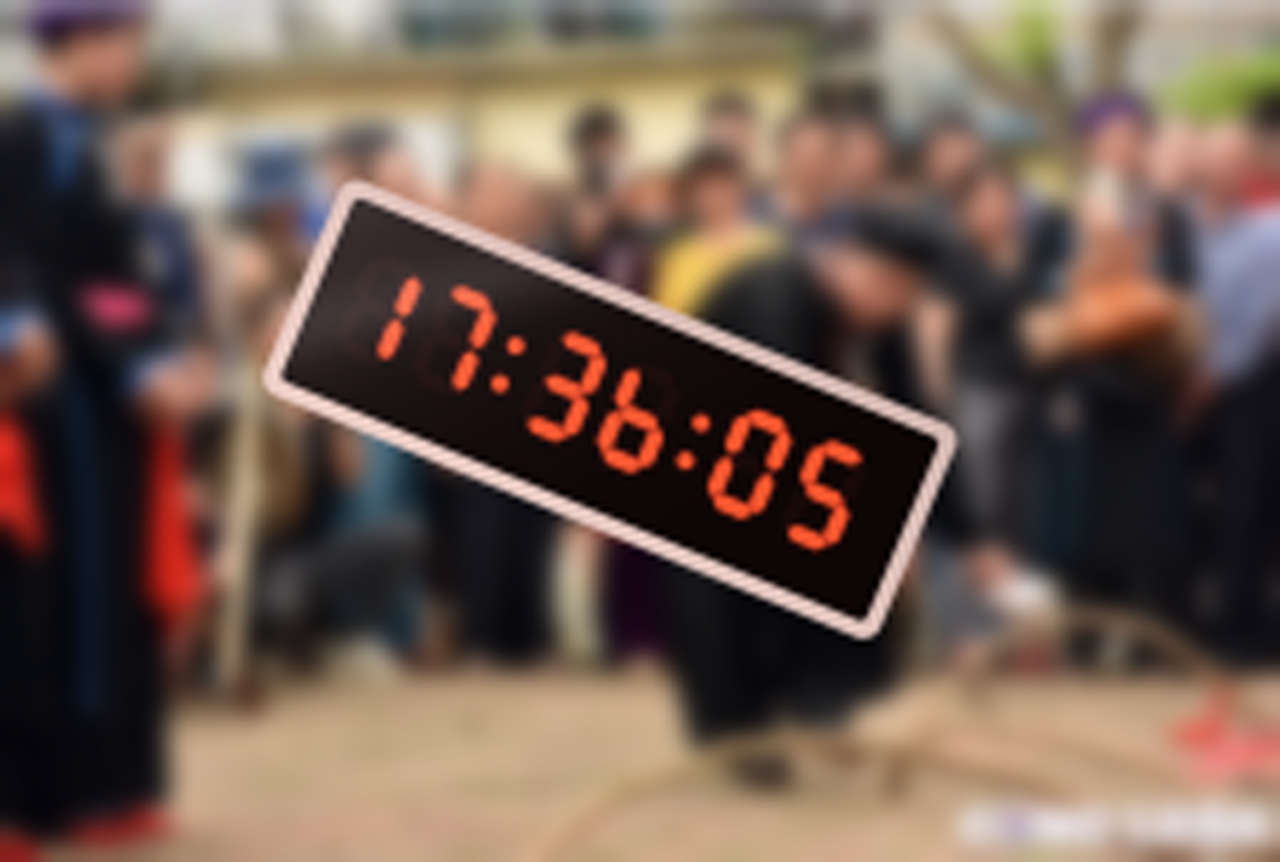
17.36.05
